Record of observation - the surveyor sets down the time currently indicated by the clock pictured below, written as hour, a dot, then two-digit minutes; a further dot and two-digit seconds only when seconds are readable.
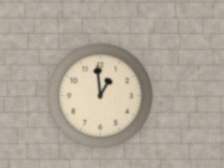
12.59
